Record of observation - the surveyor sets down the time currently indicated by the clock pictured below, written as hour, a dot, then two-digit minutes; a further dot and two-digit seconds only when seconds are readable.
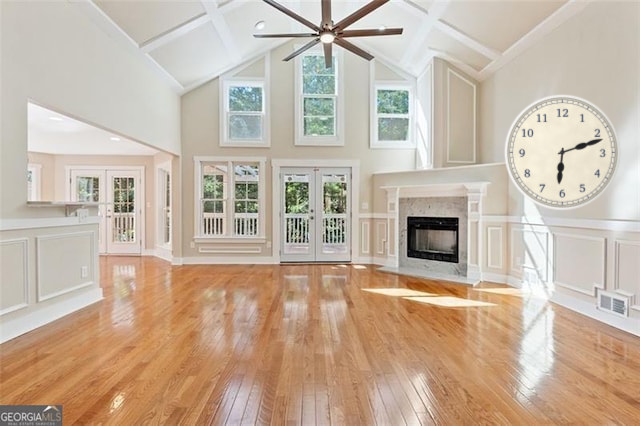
6.12
